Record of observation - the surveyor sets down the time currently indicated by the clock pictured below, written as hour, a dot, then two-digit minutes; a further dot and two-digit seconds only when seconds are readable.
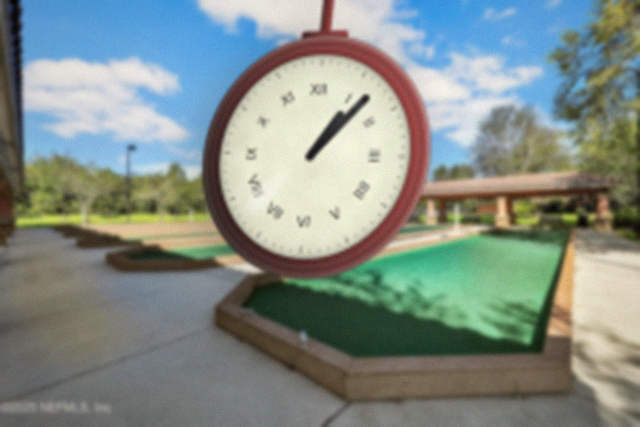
1.07
